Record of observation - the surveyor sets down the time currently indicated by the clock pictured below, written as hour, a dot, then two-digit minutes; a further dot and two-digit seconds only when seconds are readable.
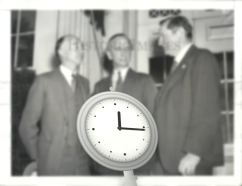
12.16
